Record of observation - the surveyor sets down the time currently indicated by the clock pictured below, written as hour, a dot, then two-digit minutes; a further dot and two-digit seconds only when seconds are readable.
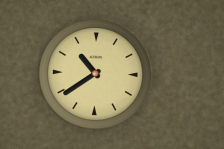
10.39
